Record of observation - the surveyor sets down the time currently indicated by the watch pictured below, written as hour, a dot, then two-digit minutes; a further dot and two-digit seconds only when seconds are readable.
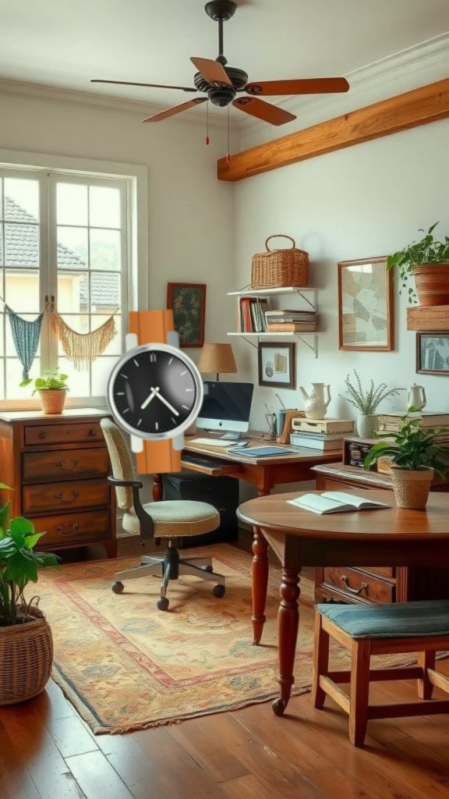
7.23
